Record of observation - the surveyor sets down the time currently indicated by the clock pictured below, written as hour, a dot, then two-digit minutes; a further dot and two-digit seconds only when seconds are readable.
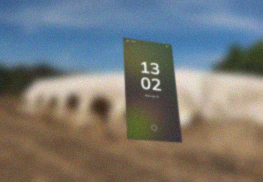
13.02
